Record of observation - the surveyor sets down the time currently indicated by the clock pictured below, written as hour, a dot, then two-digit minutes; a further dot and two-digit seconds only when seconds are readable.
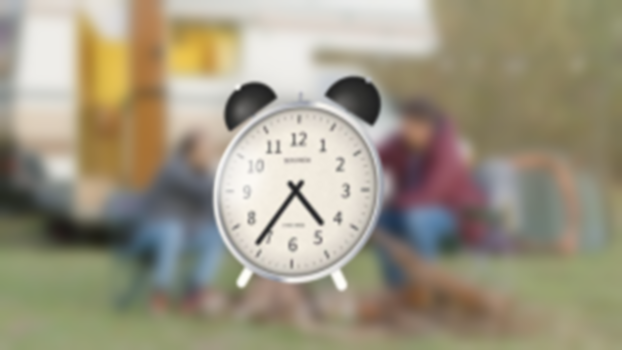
4.36
